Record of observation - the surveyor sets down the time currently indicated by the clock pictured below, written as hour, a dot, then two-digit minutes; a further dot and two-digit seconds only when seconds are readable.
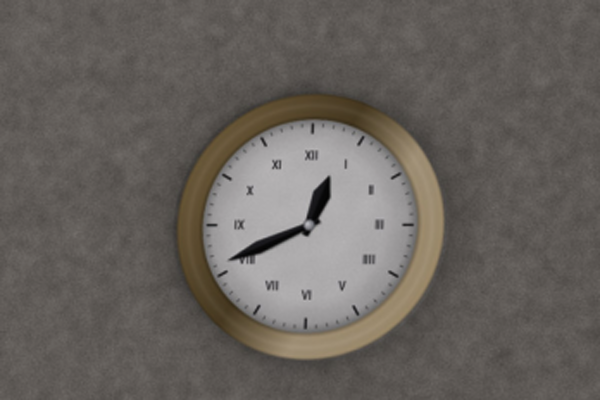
12.41
